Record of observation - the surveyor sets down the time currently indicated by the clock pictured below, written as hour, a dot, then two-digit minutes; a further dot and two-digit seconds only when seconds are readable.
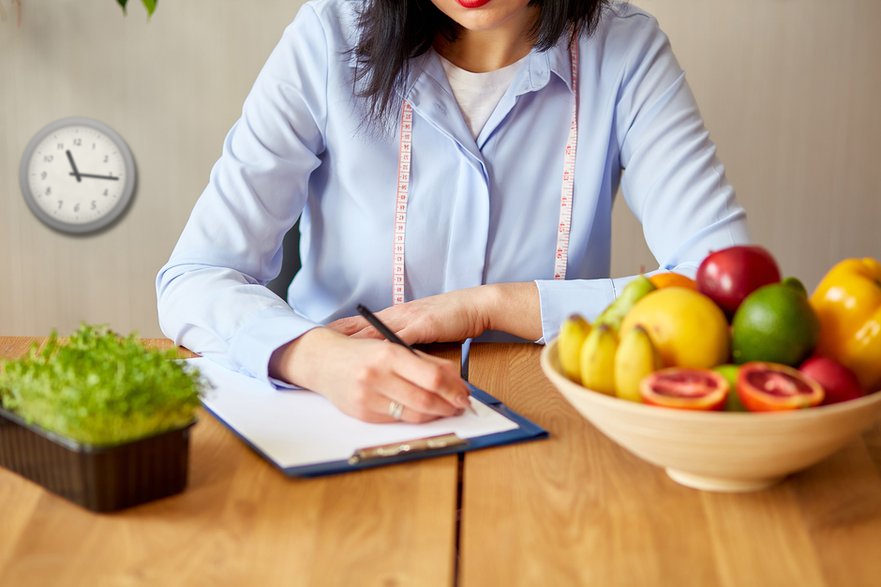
11.16
